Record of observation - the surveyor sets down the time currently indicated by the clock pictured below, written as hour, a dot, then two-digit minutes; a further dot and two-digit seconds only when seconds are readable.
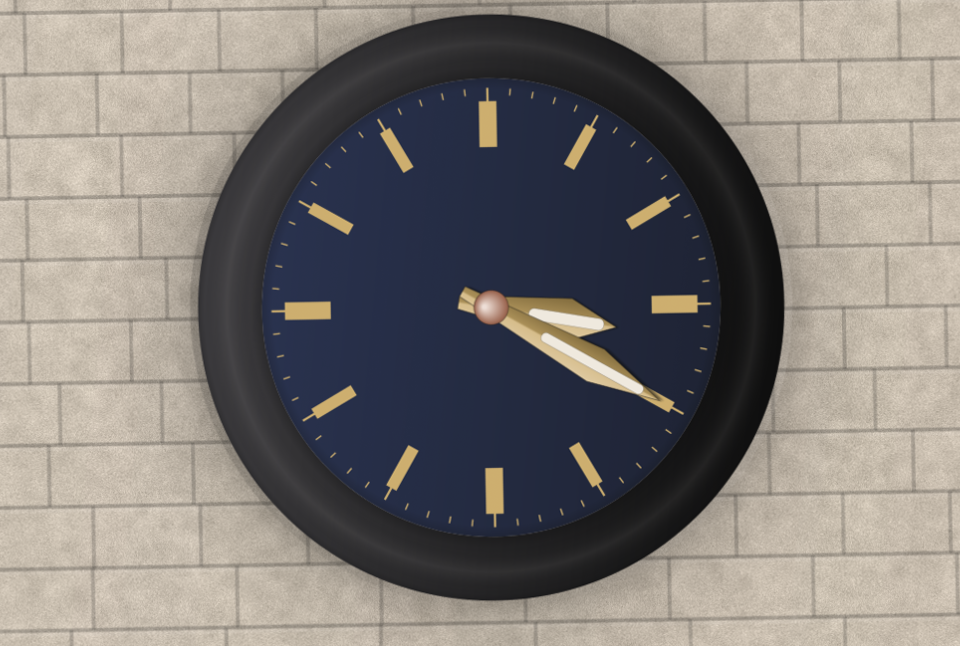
3.20
